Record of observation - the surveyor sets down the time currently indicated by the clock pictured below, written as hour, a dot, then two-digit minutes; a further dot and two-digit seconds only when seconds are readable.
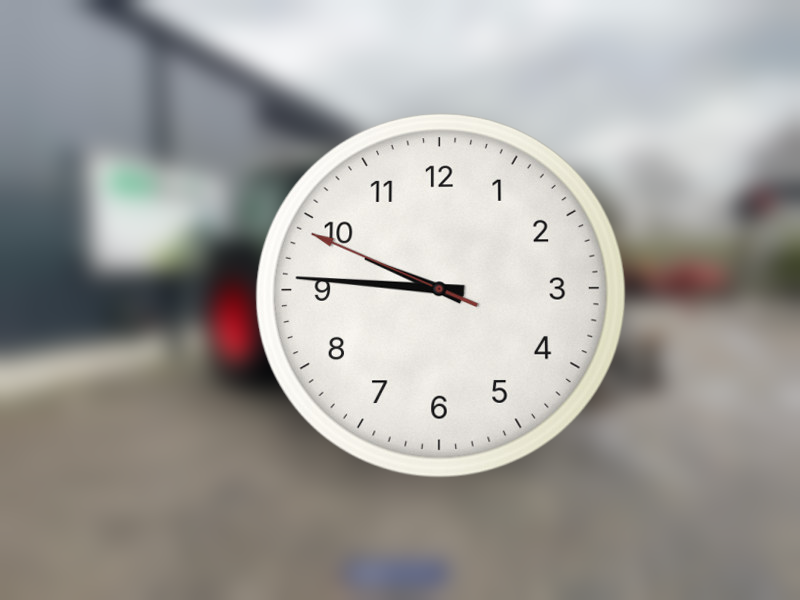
9.45.49
